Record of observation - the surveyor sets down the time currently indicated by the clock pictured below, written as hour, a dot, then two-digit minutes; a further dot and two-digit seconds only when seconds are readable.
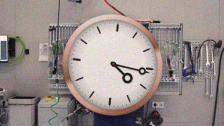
4.16
